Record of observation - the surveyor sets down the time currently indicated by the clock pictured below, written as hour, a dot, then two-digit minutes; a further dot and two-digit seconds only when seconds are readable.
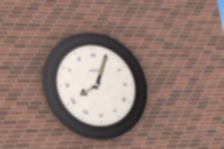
8.04
